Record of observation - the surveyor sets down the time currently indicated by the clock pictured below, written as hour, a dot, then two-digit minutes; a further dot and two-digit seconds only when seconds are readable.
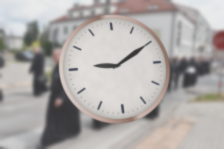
9.10
